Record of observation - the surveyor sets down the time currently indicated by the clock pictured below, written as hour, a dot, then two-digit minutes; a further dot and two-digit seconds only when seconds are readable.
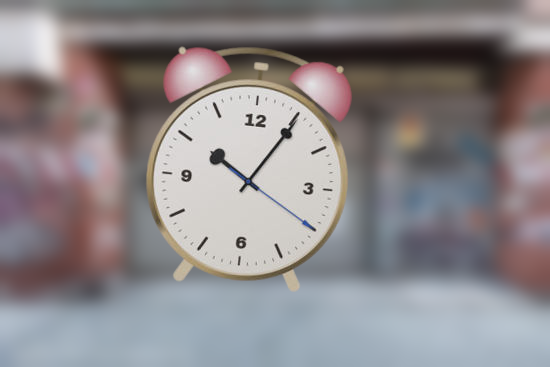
10.05.20
